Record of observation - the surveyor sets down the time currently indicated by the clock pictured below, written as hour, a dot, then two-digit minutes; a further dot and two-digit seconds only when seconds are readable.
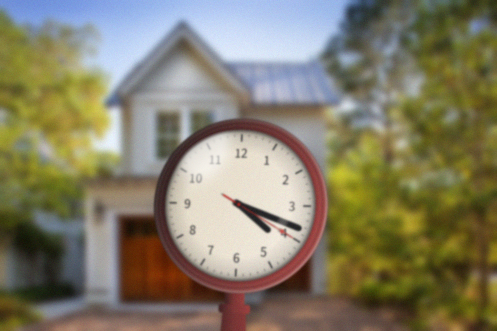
4.18.20
